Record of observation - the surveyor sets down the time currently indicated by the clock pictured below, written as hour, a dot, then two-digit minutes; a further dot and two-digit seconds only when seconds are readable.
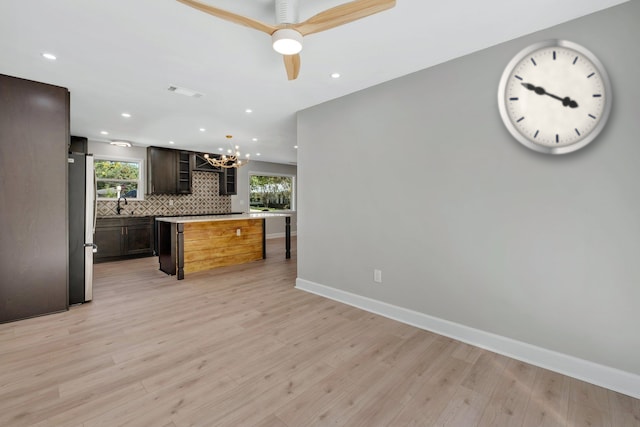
3.49
